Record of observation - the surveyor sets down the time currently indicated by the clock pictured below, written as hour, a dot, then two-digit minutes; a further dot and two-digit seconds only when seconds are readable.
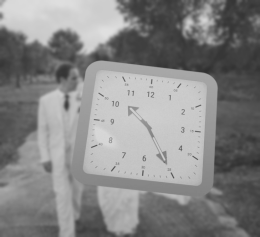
10.25
